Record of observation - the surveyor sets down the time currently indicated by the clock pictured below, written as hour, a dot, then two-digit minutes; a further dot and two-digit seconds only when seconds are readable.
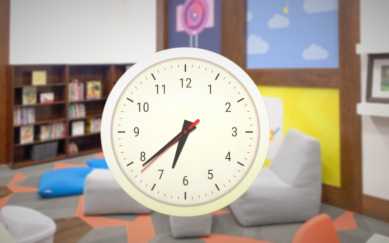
6.38.38
